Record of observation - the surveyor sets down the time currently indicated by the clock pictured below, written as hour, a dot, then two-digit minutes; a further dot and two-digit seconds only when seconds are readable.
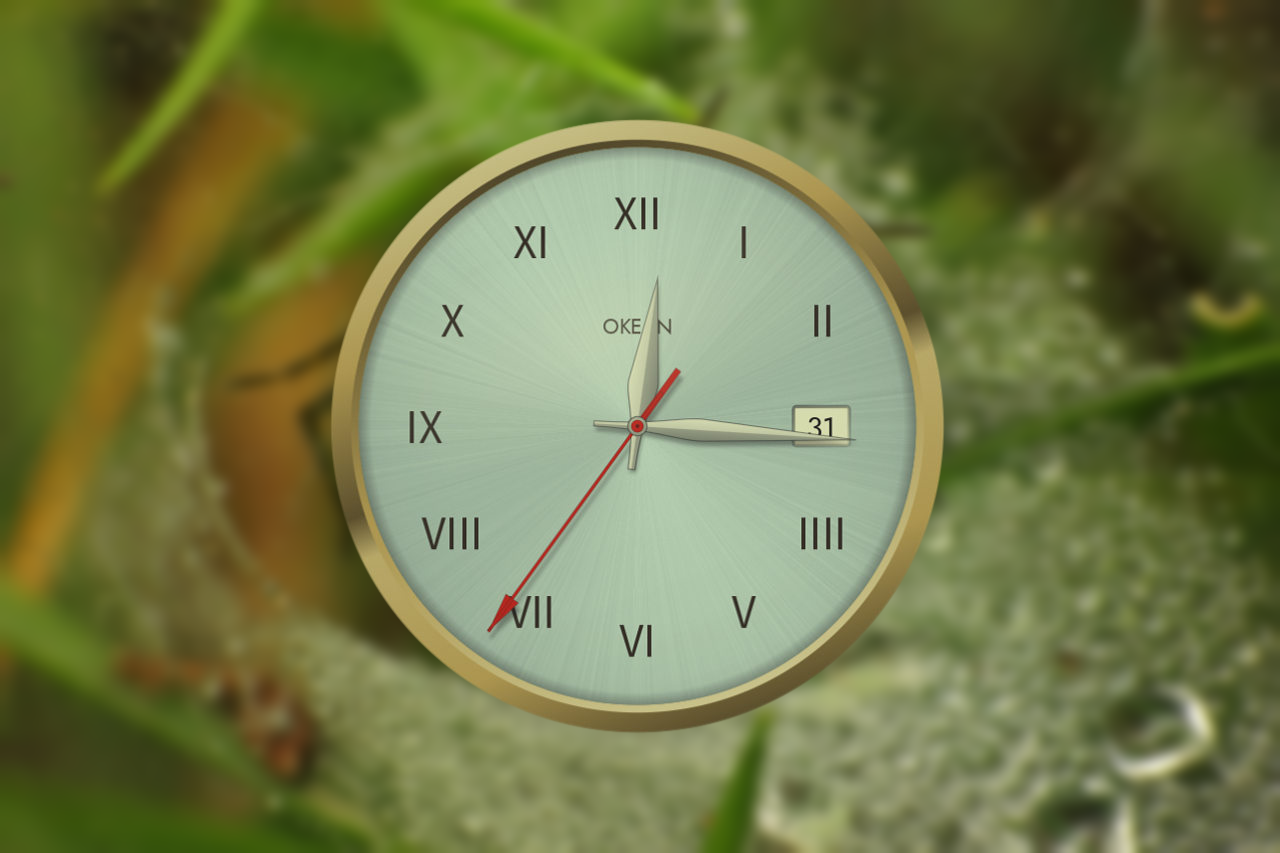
12.15.36
